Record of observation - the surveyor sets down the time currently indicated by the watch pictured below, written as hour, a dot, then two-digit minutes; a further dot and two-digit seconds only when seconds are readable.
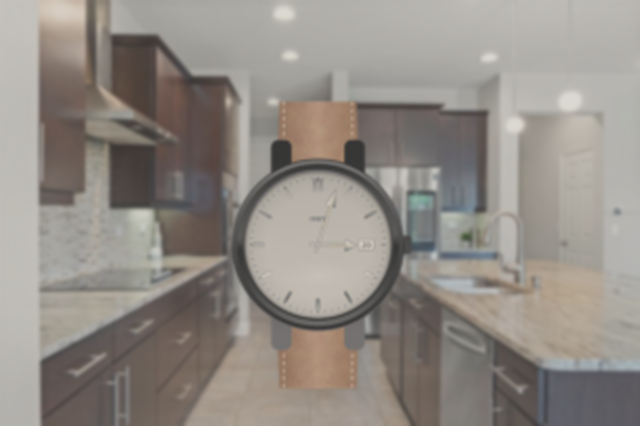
3.03
